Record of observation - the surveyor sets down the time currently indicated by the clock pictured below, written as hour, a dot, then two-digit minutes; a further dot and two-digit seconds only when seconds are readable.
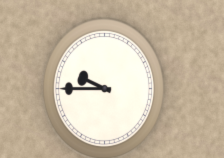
9.45
